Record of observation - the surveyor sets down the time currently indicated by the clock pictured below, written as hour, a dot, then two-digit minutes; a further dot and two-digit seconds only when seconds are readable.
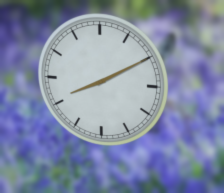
8.10
